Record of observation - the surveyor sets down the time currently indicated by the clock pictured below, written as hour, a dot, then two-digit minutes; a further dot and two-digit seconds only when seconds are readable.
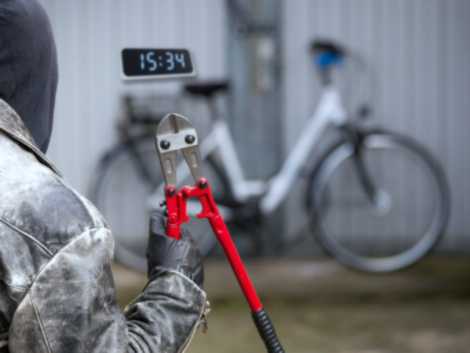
15.34
